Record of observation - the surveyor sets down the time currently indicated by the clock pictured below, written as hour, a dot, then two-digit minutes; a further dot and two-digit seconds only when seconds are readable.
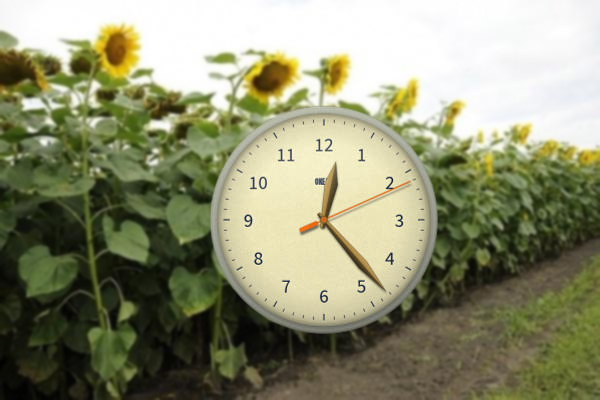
12.23.11
